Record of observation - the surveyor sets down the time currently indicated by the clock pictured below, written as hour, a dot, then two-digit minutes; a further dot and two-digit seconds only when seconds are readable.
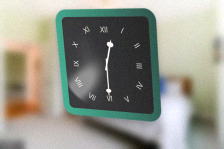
12.30
